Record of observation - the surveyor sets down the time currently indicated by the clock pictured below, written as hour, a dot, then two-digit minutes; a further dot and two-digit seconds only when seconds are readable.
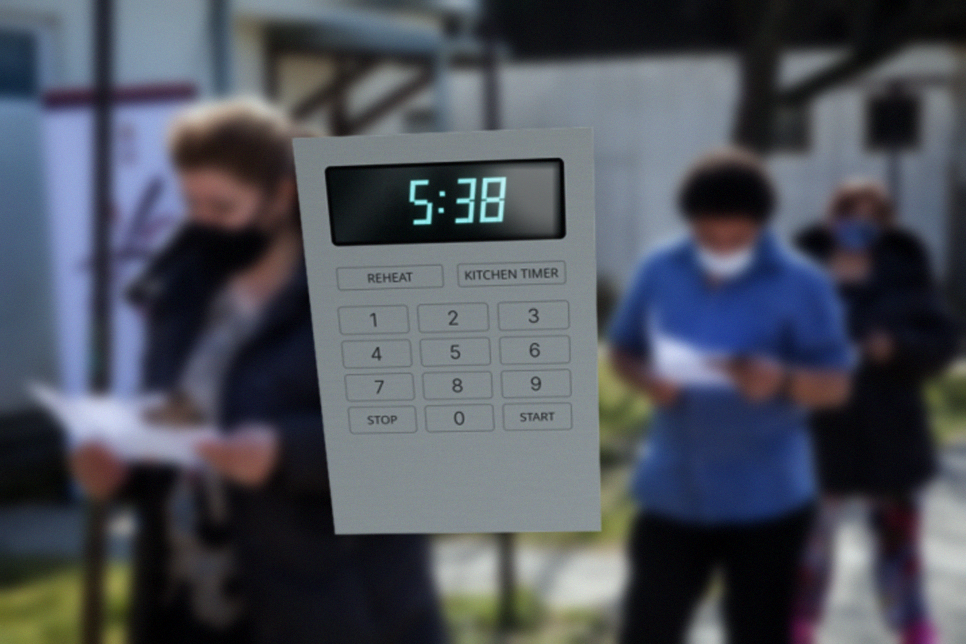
5.38
